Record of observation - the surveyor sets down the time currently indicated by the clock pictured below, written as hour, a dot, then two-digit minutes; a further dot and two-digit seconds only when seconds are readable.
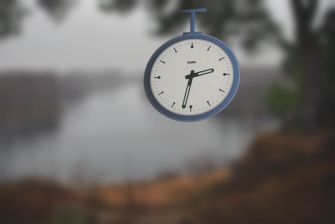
2.32
